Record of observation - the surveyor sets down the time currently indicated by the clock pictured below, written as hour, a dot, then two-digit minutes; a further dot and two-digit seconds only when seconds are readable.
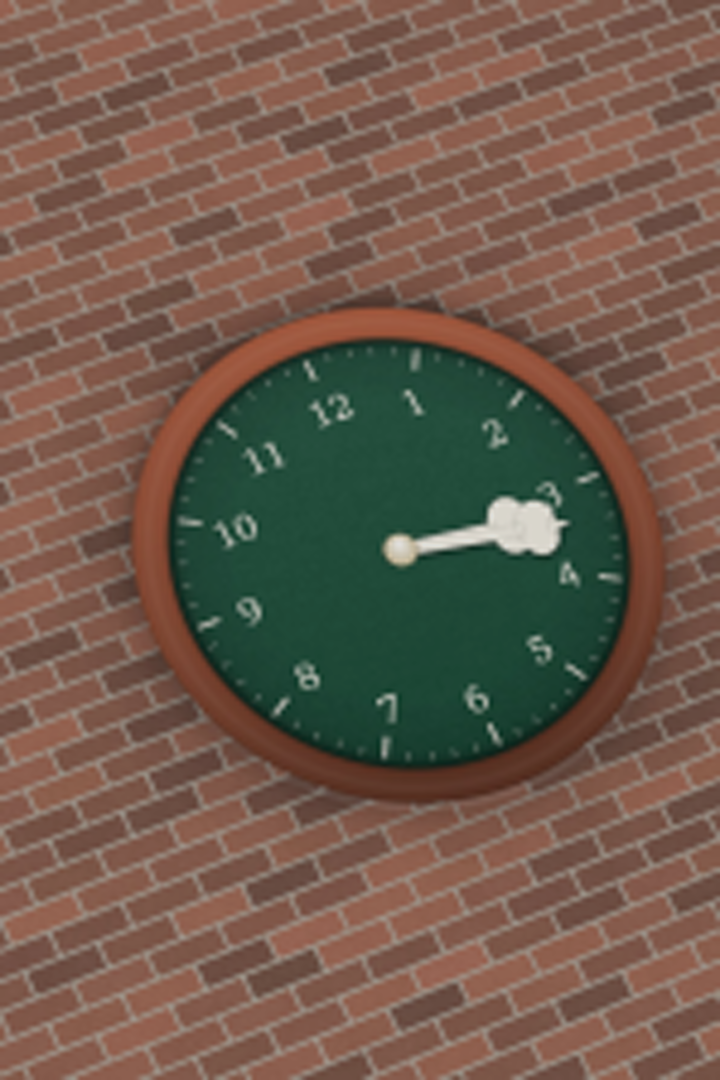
3.17
